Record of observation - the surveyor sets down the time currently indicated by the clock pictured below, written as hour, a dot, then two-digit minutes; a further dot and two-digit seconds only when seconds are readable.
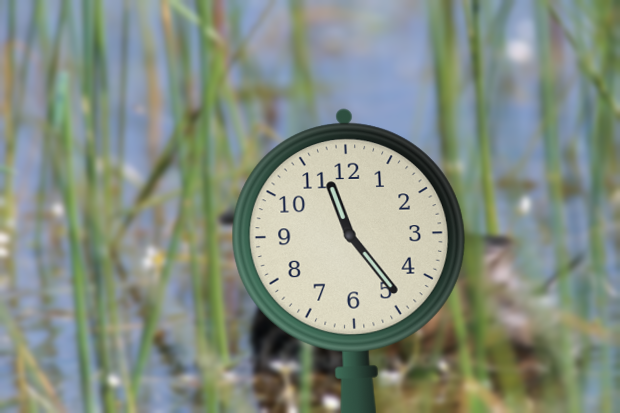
11.24
